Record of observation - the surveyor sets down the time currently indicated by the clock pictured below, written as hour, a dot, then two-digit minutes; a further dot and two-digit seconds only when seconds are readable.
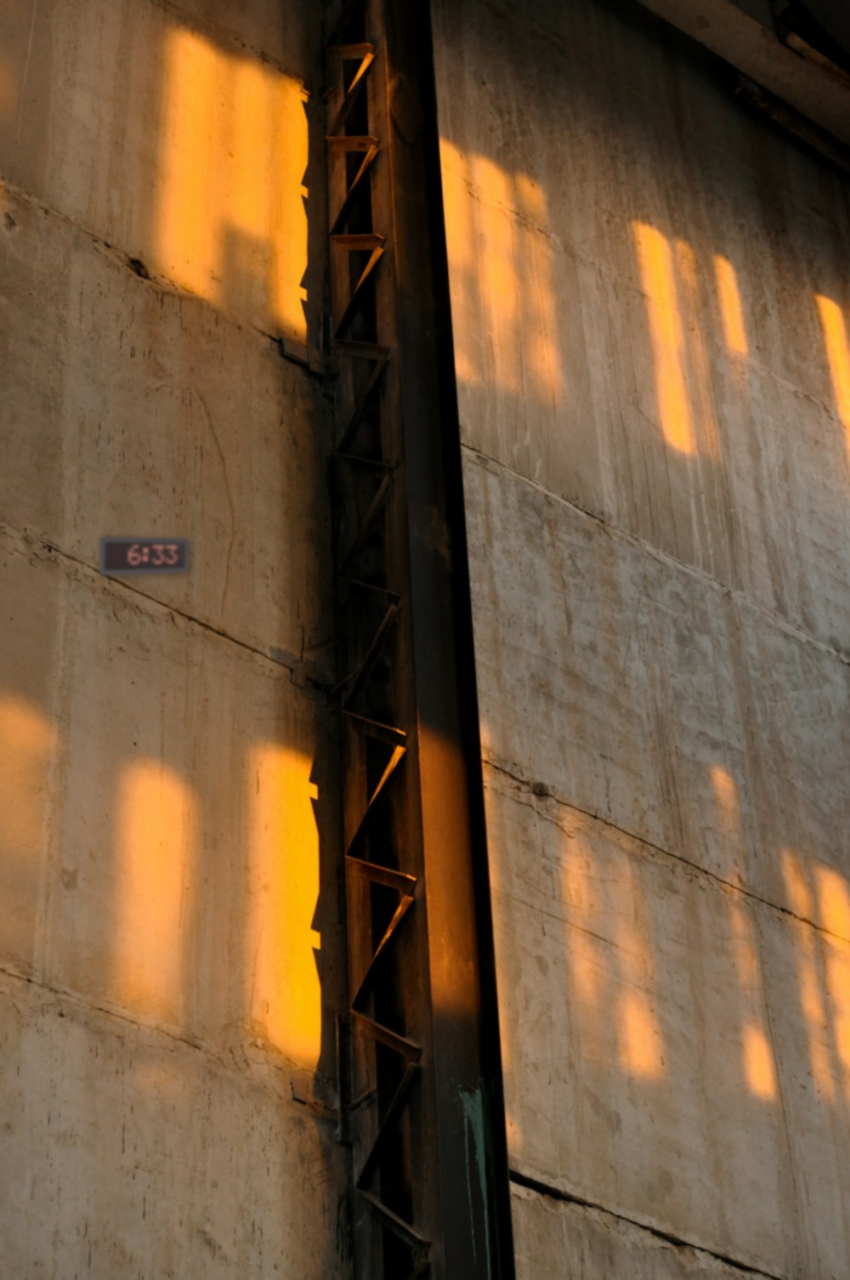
6.33
